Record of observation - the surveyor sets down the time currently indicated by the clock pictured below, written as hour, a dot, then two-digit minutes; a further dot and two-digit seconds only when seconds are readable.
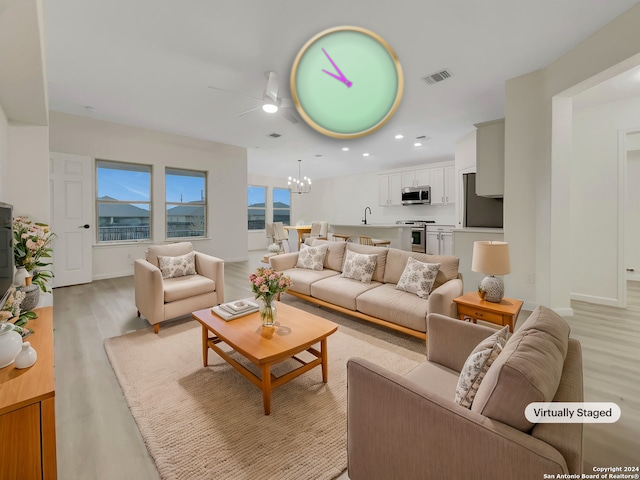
9.54
